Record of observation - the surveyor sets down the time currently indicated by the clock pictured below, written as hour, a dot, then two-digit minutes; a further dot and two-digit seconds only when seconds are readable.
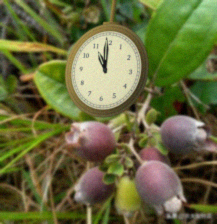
10.59
